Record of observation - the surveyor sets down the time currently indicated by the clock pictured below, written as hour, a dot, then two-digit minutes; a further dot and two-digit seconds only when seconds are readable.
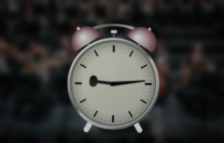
9.14
